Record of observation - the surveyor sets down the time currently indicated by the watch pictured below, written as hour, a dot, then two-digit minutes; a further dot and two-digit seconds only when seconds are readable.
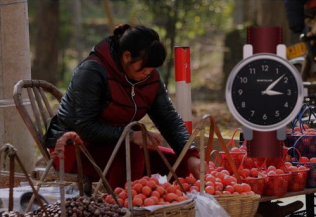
3.08
